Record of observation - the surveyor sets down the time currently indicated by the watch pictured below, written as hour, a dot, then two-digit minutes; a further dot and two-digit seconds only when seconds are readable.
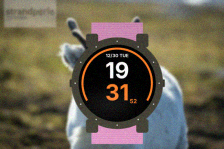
19.31
